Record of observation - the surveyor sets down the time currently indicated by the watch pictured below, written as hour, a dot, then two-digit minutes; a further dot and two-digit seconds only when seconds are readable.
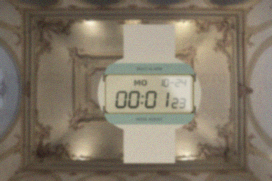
0.01.23
